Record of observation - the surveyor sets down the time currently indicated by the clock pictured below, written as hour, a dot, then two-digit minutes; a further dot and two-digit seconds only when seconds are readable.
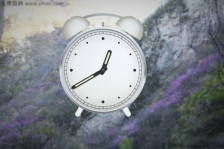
12.40
